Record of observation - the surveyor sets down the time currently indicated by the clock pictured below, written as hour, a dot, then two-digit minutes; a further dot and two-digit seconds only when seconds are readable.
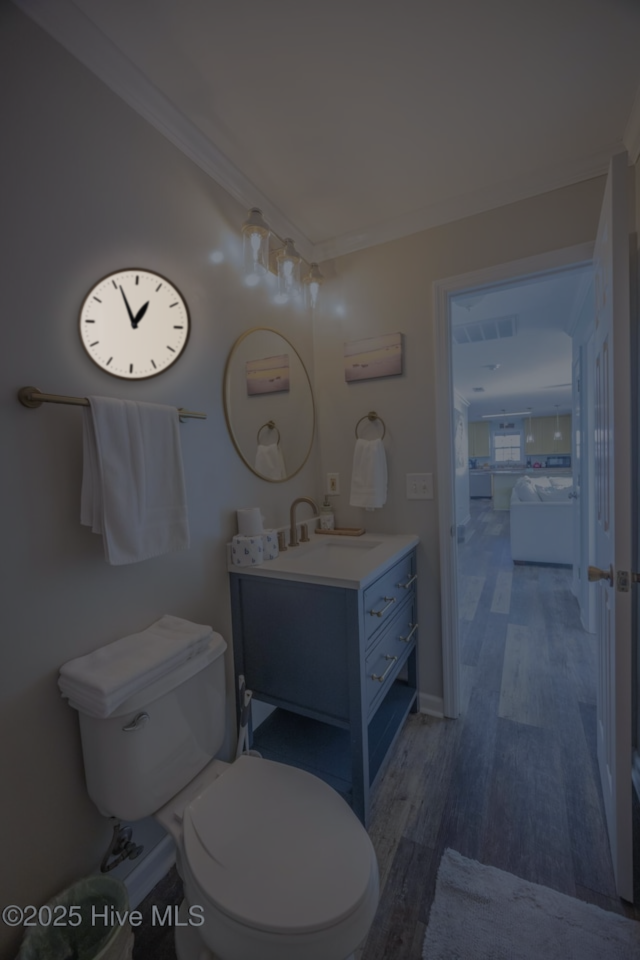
12.56
